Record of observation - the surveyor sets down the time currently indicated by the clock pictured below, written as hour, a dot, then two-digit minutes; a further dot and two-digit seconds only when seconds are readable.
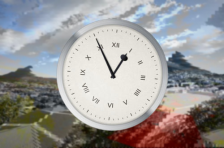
12.55
